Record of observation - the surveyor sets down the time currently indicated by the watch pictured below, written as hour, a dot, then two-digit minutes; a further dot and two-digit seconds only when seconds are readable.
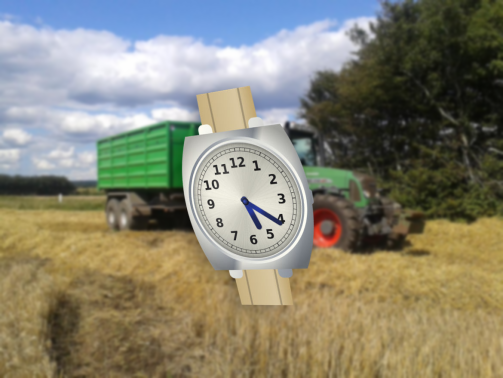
5.21
